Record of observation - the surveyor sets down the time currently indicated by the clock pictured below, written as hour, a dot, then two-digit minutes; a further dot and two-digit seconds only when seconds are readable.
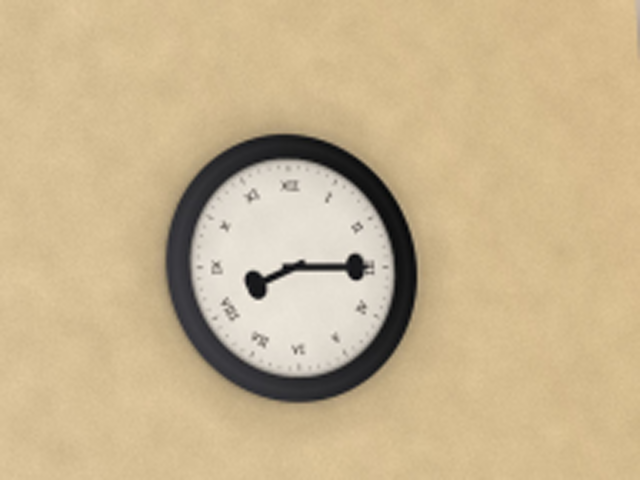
8.15
